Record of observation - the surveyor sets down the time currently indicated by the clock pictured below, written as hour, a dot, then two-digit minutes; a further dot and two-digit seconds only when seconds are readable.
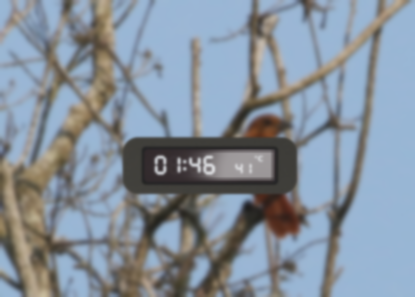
1.46
